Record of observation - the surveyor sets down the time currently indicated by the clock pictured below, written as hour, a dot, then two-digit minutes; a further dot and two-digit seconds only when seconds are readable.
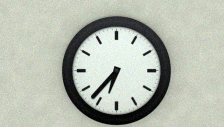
6.37
